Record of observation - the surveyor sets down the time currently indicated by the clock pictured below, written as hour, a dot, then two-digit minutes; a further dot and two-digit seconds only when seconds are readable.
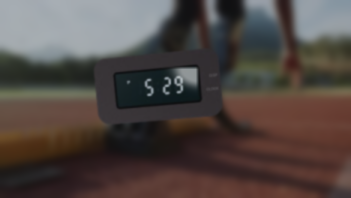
5.29
